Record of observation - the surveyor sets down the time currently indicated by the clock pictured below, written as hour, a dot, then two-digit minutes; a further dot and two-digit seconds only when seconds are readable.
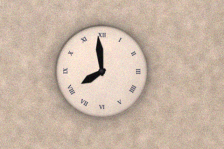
7.59
